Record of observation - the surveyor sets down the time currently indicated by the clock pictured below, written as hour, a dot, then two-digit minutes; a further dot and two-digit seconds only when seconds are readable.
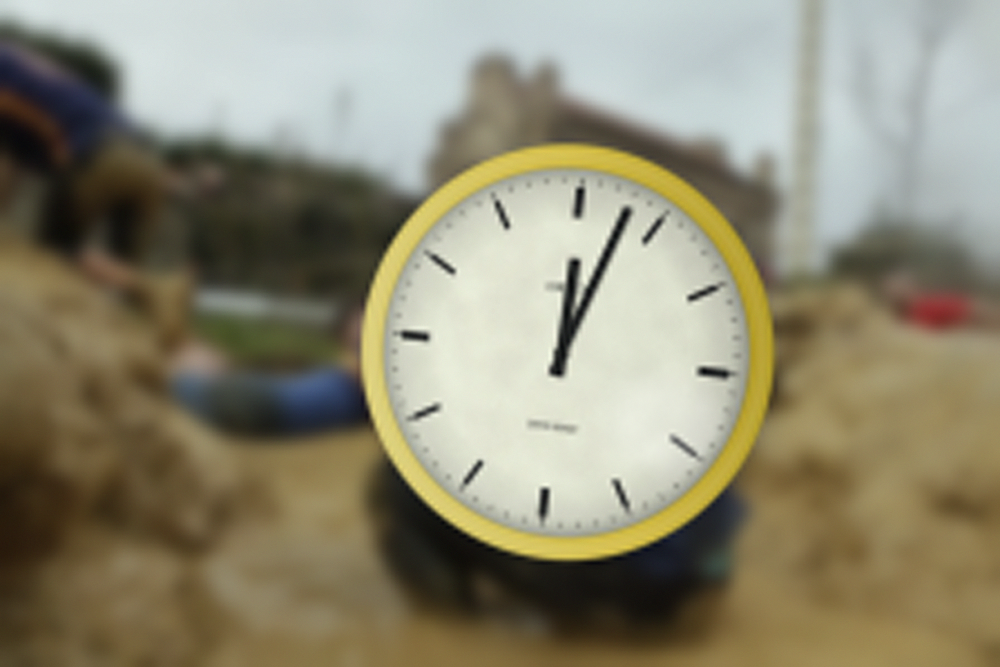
12.03
